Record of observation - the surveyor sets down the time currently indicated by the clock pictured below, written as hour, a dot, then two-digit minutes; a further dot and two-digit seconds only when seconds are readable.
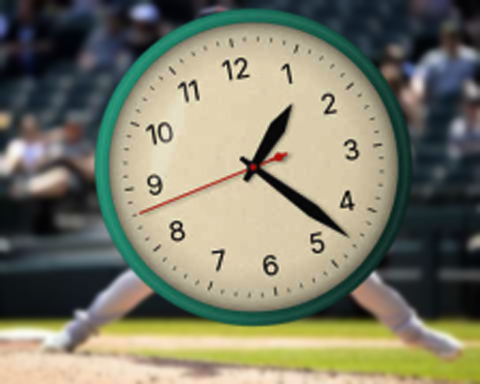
1.22.43
